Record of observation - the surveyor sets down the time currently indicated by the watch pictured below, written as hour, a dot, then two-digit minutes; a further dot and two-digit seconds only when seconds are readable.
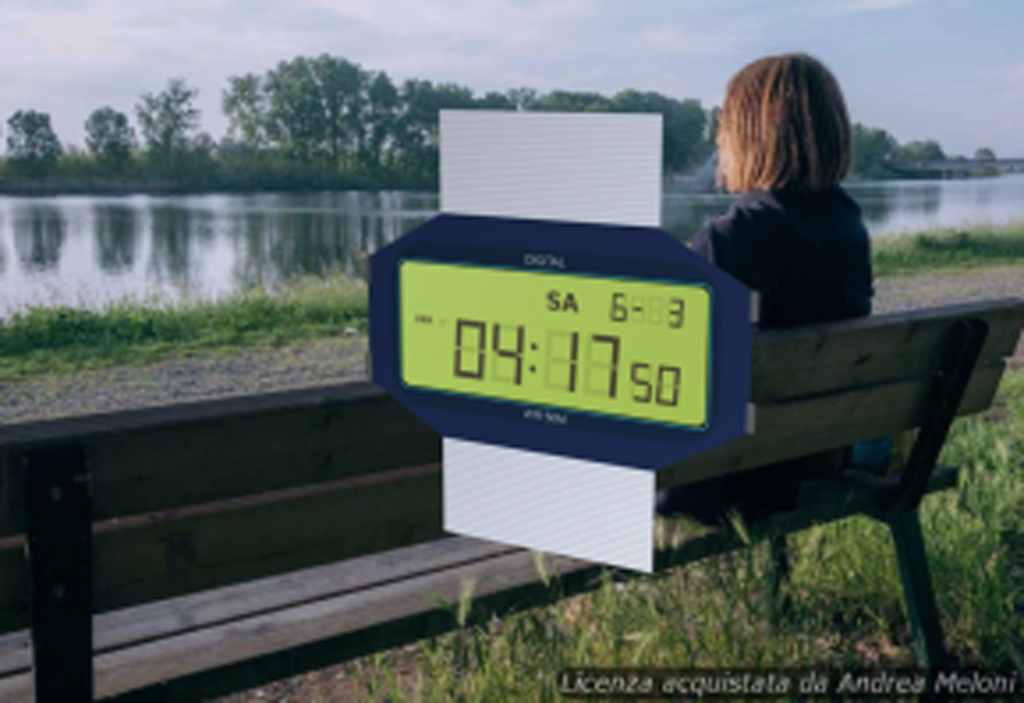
4.17.50
